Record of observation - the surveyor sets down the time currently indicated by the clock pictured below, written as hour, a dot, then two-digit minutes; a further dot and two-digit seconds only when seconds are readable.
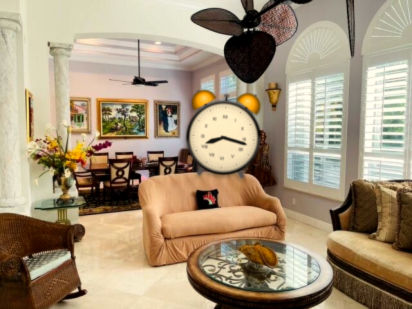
8.17
